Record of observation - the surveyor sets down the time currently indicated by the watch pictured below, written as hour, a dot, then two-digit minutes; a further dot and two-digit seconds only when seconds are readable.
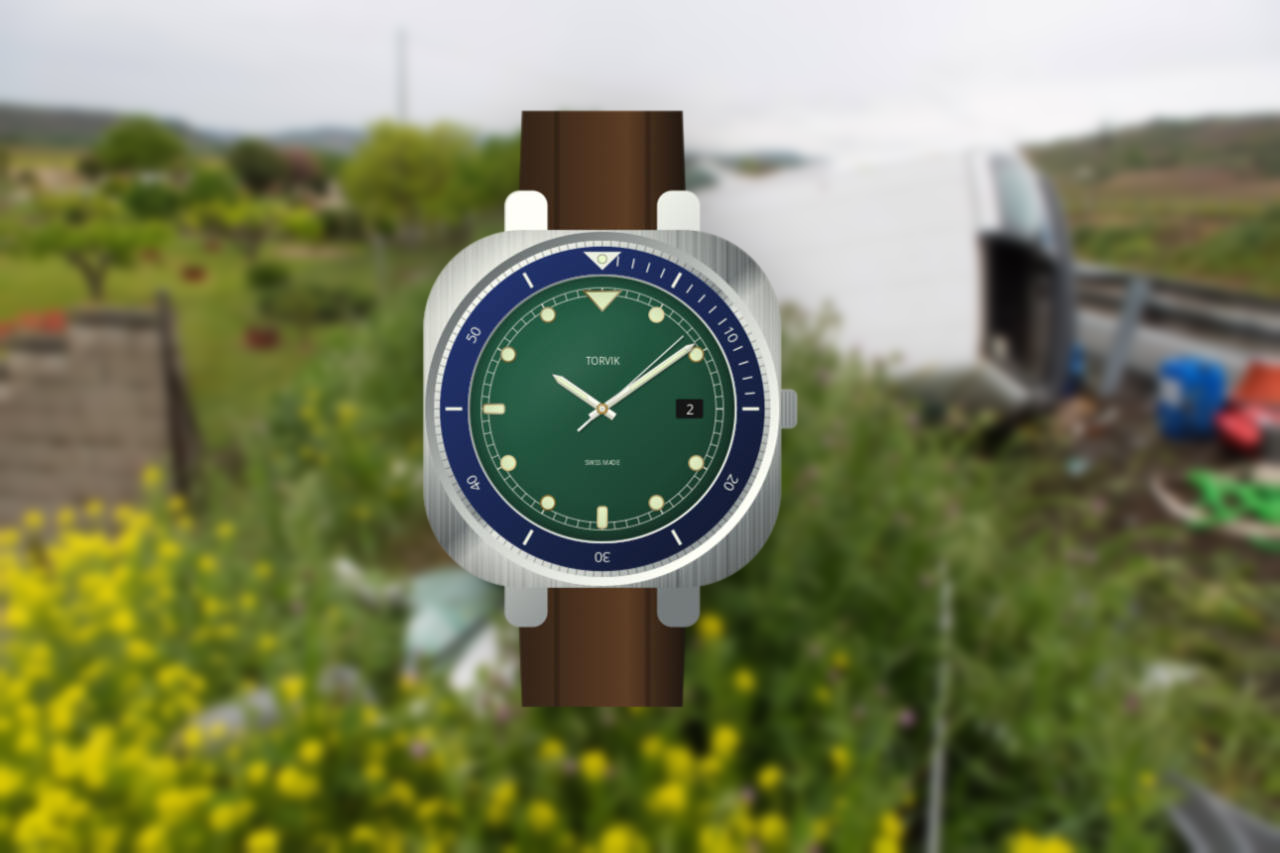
10.09.08
